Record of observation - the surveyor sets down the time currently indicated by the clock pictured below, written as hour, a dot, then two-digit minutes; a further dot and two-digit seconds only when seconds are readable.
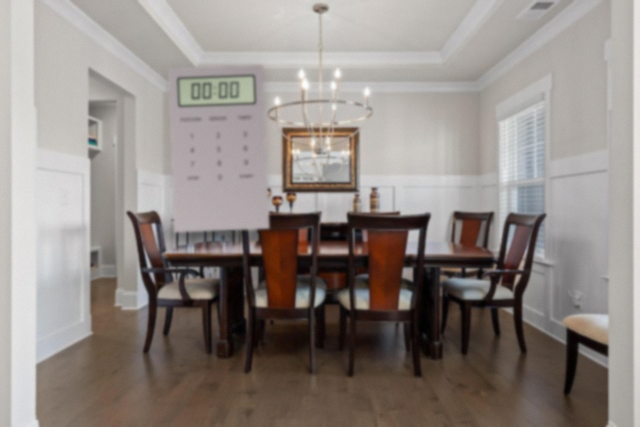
0.00
